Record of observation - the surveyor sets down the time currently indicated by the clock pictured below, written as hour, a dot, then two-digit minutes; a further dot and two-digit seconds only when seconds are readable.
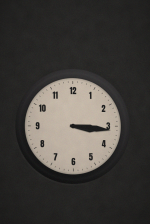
3.16
